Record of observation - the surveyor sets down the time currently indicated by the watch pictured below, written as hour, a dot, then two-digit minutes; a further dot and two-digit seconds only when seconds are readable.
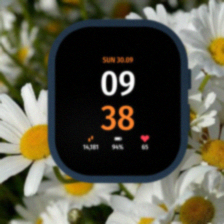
9.38
